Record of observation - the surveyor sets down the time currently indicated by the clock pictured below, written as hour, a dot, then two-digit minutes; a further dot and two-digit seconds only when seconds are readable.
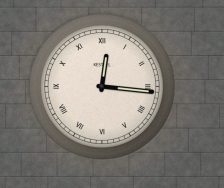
12.16
